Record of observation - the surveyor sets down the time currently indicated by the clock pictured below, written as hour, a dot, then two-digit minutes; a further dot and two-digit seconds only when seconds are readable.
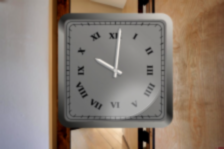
10.01
